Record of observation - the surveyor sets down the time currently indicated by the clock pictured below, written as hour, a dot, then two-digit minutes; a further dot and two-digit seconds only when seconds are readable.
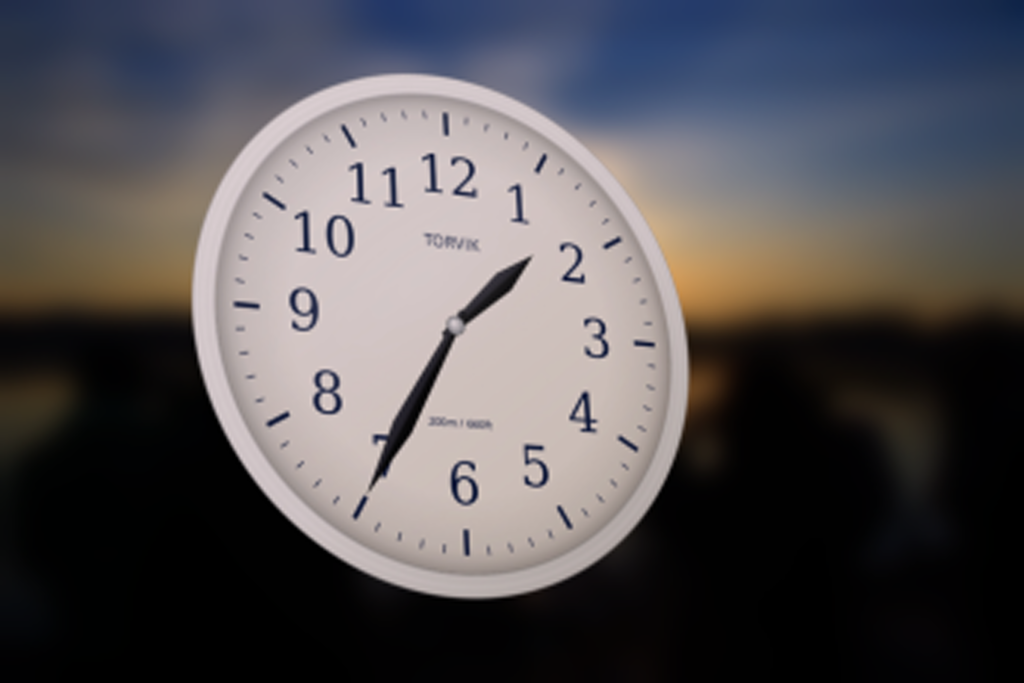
1.35
